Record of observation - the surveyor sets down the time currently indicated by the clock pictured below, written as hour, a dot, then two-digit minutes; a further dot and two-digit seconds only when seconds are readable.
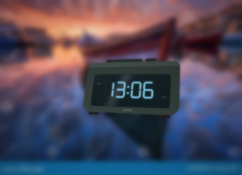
13.06
